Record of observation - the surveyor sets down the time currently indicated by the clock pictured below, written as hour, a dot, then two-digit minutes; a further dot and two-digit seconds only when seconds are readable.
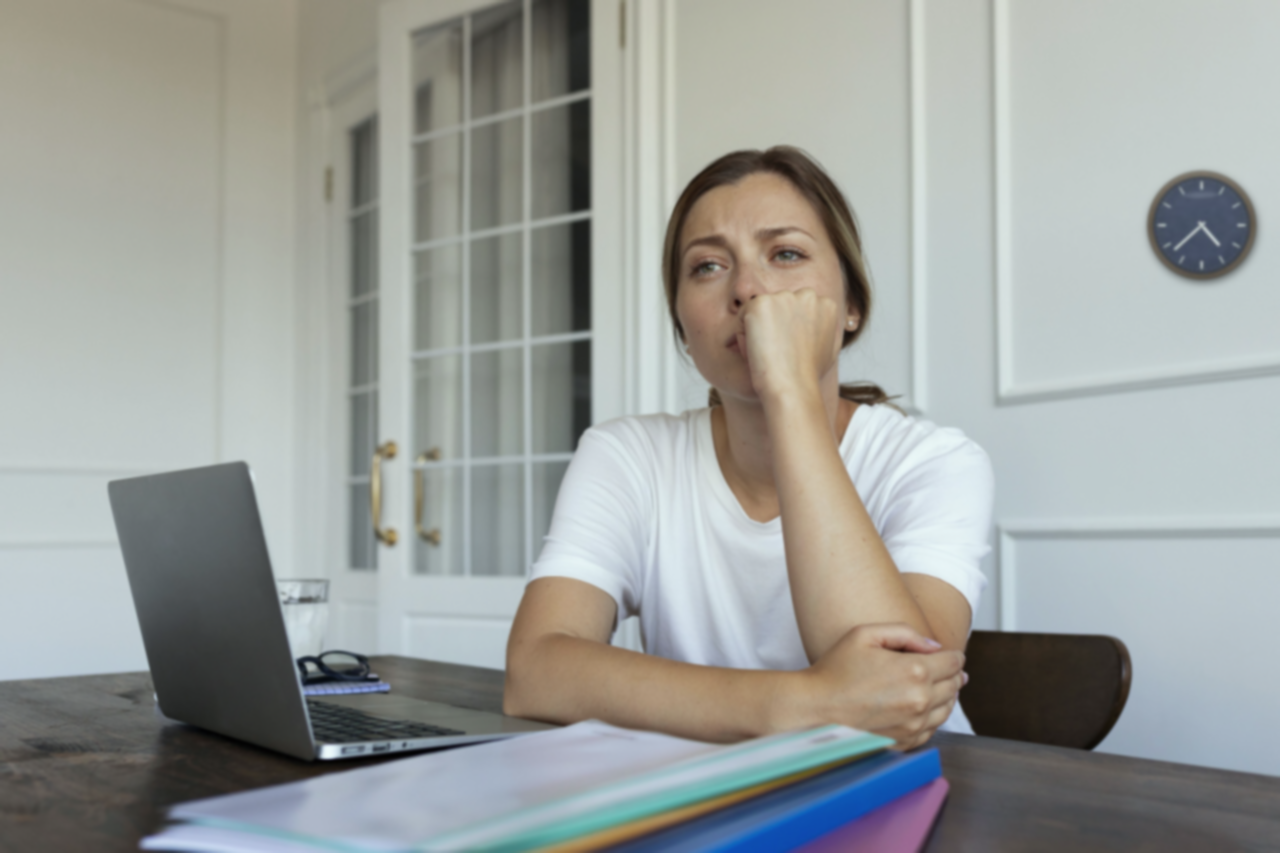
4.38
